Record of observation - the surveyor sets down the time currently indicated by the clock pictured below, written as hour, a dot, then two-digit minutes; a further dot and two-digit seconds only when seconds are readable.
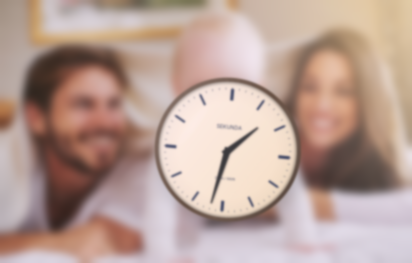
1.32
